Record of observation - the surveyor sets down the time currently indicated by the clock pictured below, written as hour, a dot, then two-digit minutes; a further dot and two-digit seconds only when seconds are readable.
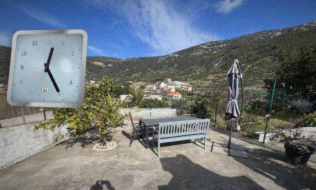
12.25
